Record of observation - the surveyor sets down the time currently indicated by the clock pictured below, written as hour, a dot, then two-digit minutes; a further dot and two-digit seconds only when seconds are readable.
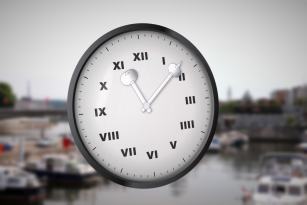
11.08
